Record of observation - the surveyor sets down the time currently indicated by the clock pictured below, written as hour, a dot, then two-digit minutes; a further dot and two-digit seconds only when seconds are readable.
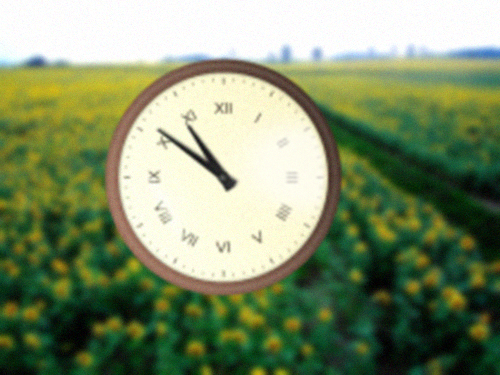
10.51
